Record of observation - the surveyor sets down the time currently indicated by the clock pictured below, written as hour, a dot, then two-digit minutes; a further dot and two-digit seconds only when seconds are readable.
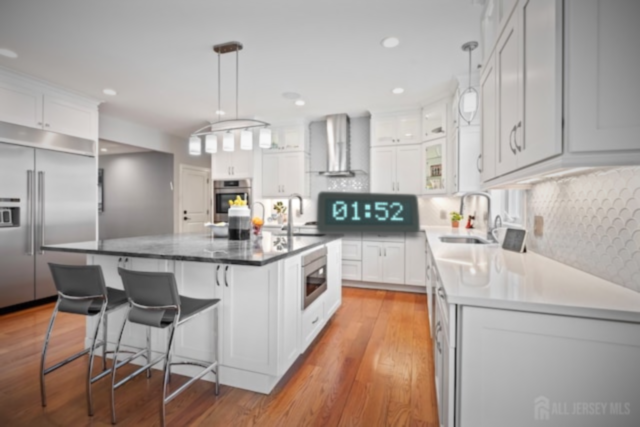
1.52
